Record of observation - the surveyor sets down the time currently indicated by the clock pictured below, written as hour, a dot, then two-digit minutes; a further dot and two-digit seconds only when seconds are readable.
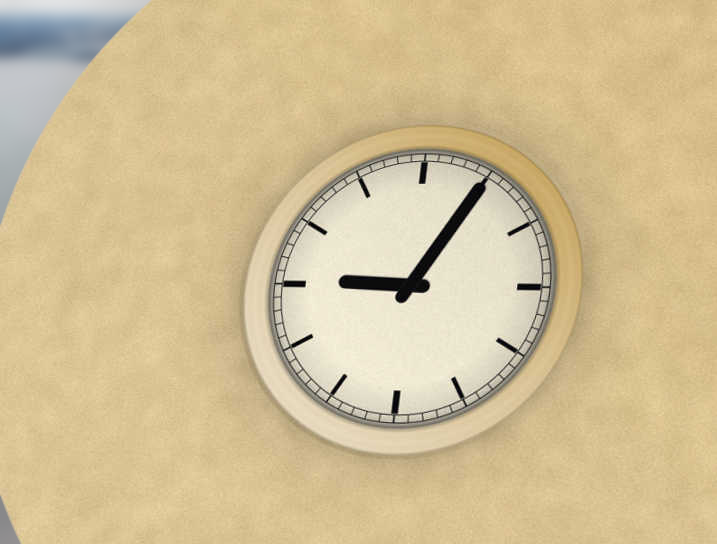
9.05
